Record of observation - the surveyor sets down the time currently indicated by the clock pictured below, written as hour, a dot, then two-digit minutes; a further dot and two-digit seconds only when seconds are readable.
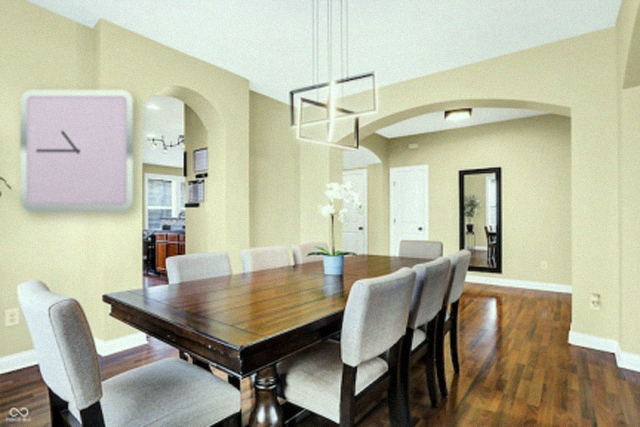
10.45
